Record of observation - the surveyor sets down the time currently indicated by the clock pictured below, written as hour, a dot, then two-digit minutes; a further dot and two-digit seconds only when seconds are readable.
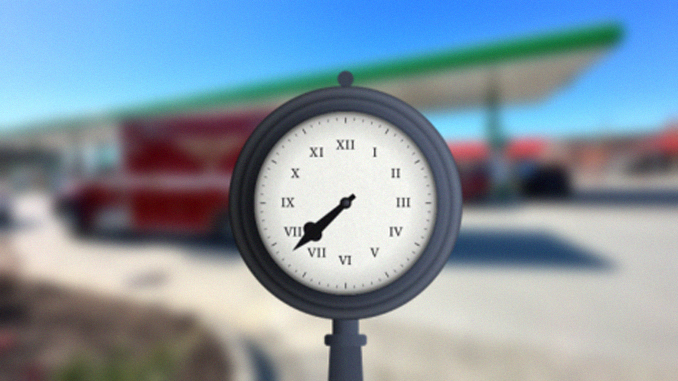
7.38
